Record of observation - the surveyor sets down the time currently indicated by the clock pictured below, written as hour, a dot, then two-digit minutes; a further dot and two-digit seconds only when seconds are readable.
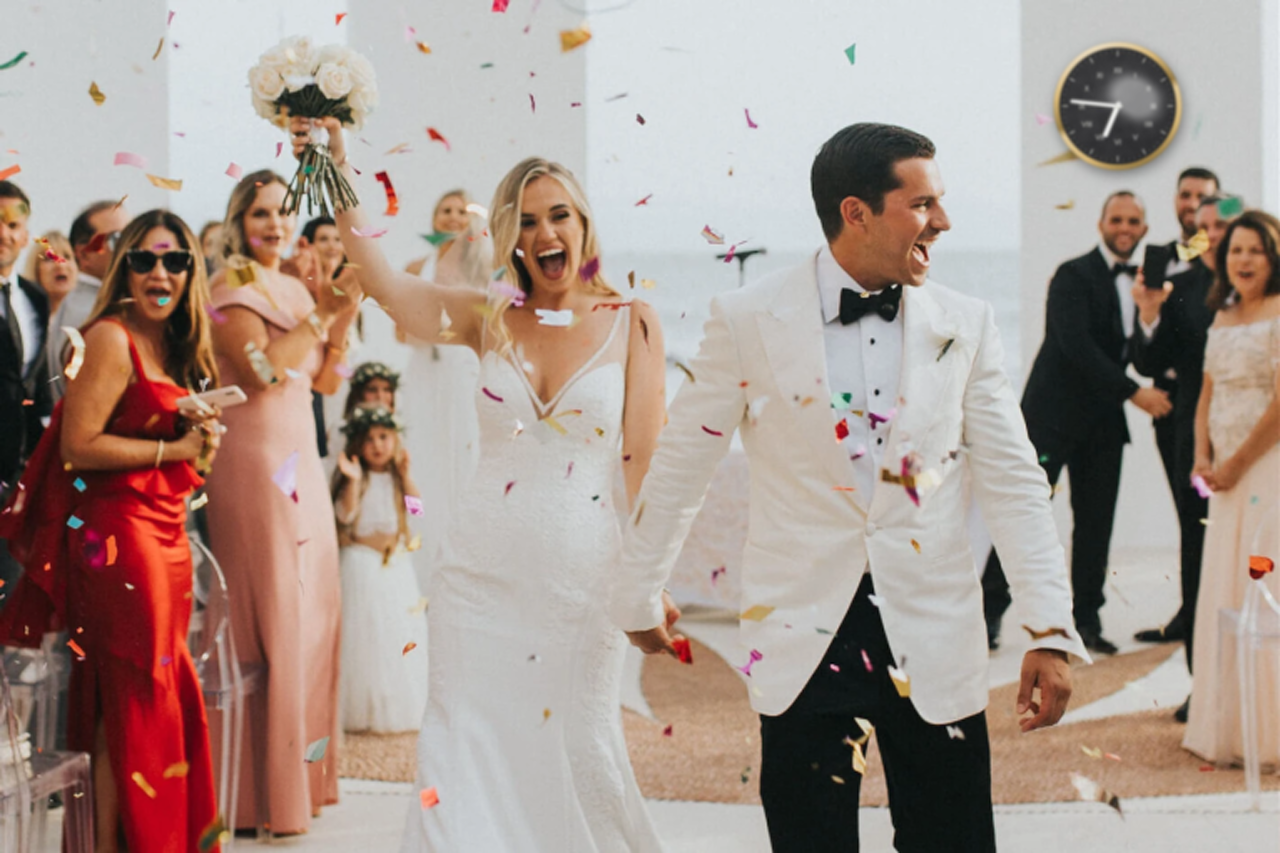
6.46
